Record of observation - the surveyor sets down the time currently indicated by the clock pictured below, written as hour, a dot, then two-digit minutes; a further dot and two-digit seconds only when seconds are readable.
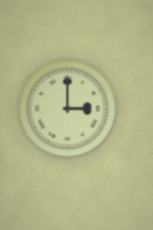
3.00
